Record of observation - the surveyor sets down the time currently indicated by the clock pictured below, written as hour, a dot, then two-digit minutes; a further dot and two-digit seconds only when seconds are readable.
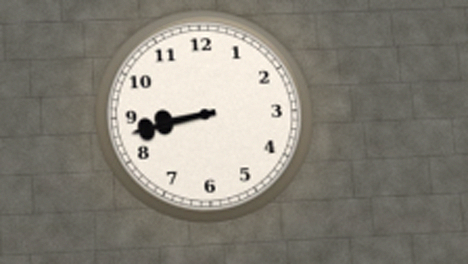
8.43
